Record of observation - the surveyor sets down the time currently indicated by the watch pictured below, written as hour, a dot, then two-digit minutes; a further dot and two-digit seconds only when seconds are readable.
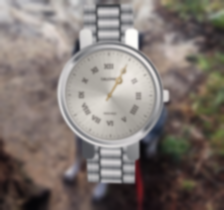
1.05
